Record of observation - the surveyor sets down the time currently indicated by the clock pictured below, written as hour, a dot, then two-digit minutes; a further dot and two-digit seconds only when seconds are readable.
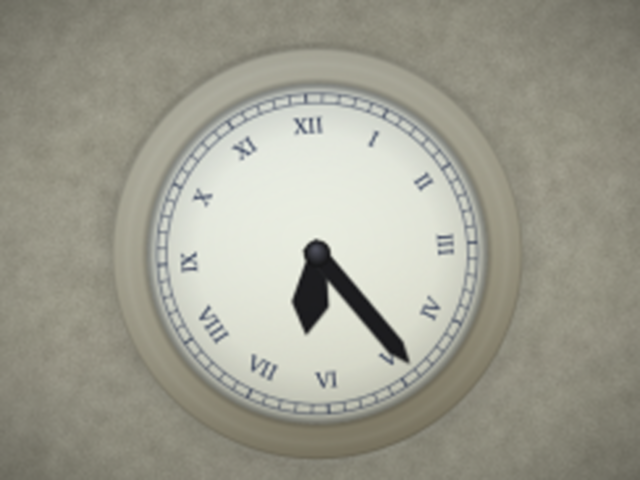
6.24
